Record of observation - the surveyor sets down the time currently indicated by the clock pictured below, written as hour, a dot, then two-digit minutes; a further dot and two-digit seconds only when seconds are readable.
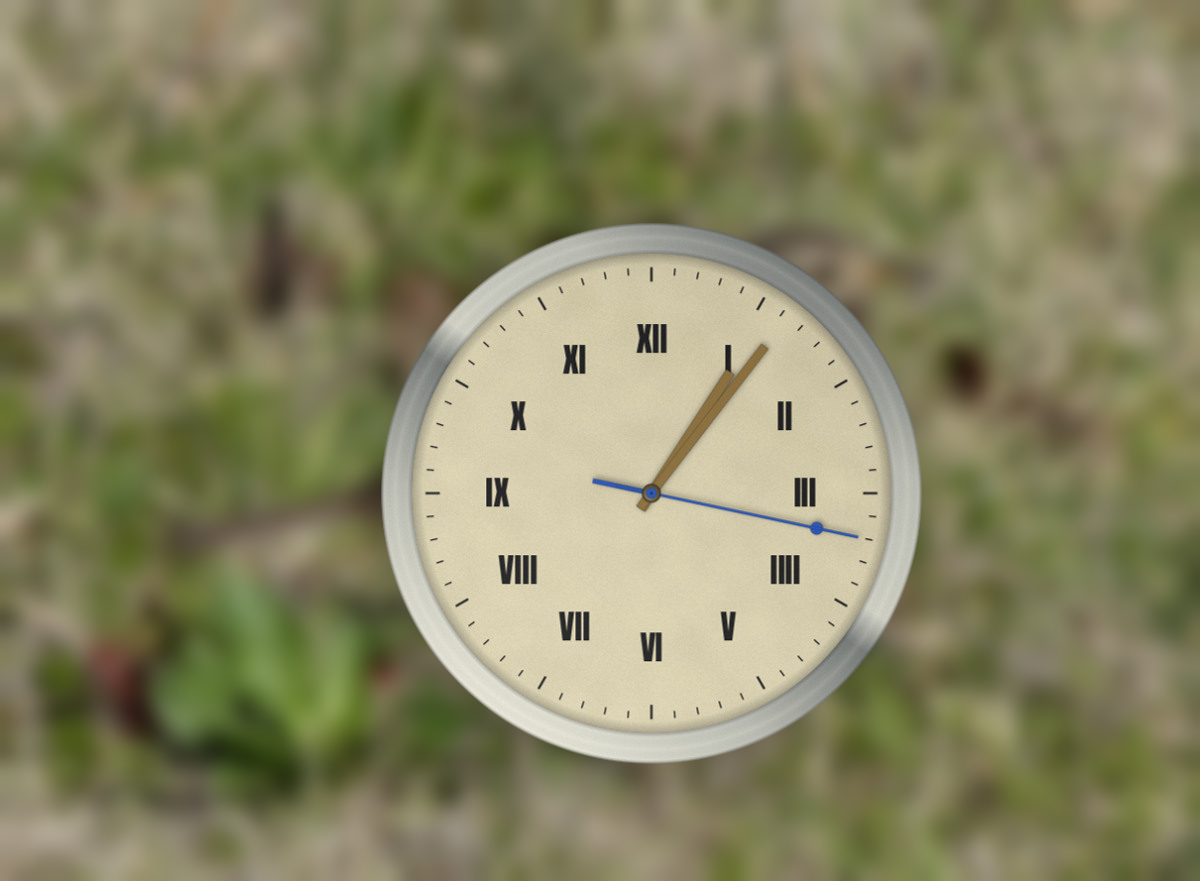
1.06.17
